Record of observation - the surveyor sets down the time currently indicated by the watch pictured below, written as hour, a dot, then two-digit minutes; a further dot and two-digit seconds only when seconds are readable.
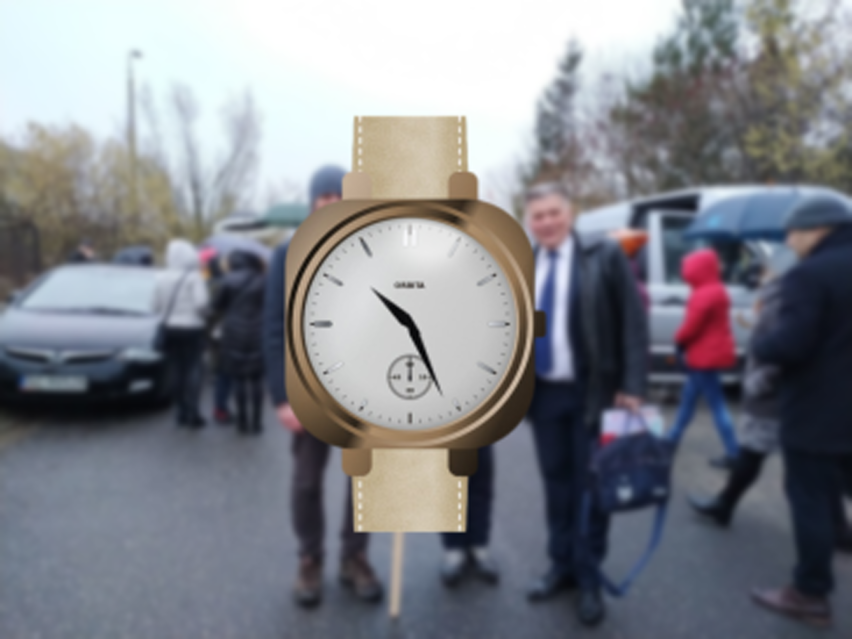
10.26
